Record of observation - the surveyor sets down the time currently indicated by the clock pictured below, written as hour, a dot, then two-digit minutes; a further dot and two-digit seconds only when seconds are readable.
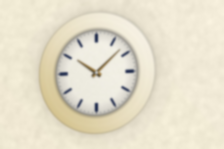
10.08
